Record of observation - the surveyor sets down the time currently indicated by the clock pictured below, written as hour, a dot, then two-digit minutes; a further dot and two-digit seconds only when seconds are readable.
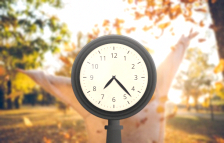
7.23
